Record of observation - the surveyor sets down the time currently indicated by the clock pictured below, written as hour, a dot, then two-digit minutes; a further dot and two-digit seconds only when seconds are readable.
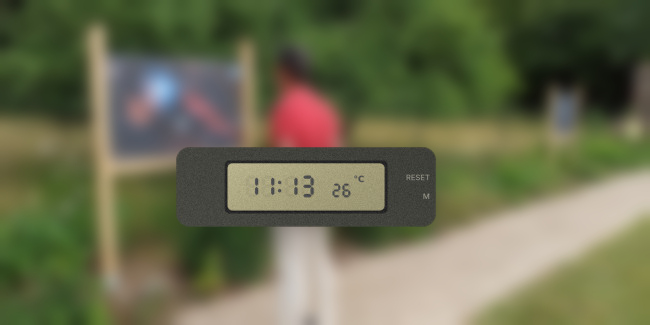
11.13
